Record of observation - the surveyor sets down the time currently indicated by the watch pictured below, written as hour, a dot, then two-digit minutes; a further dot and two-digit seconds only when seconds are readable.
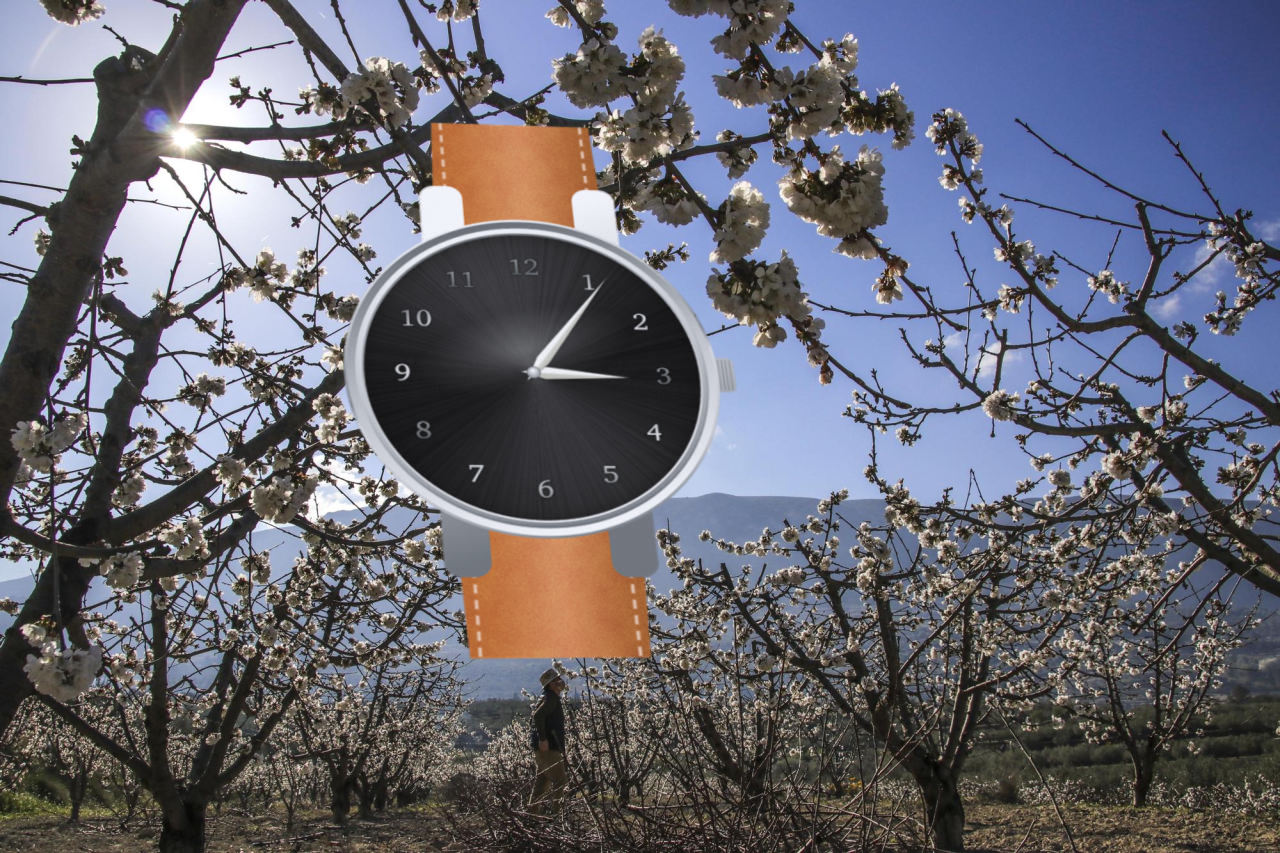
3.06
